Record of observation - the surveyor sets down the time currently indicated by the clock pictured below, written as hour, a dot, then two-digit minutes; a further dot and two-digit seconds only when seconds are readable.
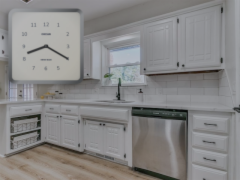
8.20
